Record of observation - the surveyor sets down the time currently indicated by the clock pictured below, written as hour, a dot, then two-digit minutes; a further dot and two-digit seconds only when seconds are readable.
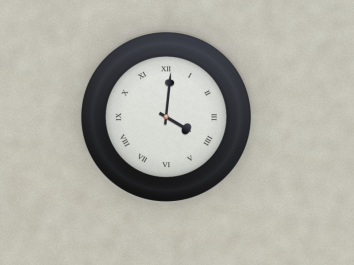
4.01
